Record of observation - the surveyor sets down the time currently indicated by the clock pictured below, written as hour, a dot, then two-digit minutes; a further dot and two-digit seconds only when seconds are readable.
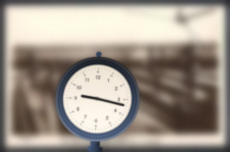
9.17
